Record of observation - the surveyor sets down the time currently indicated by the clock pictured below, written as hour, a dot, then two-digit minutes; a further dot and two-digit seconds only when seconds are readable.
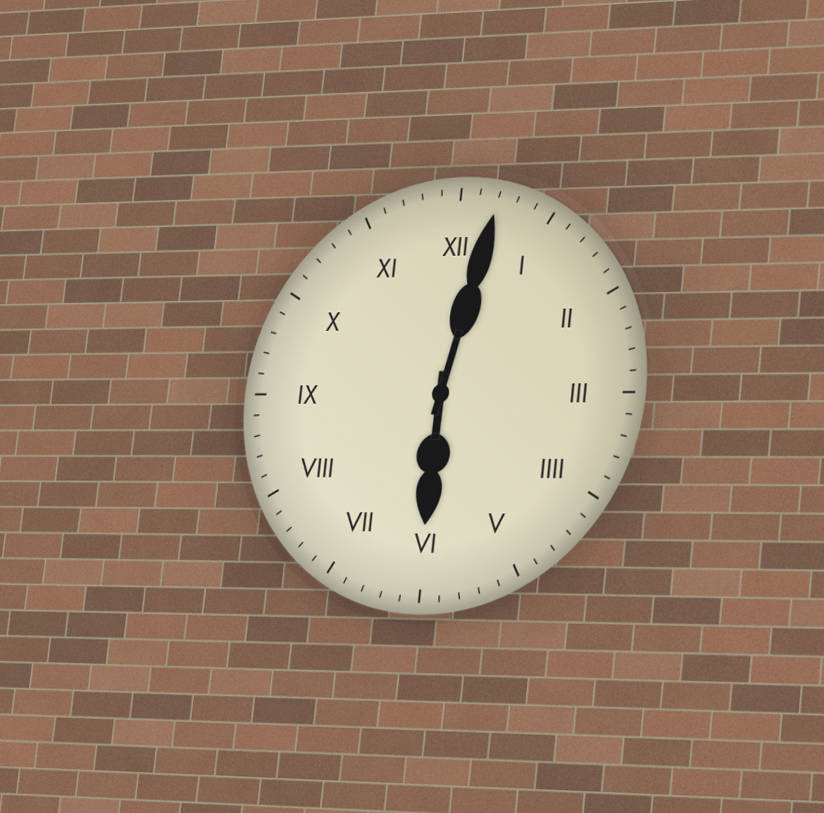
6.02
